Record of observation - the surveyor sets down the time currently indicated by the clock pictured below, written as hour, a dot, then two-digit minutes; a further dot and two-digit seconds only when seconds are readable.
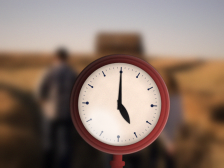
5.00
